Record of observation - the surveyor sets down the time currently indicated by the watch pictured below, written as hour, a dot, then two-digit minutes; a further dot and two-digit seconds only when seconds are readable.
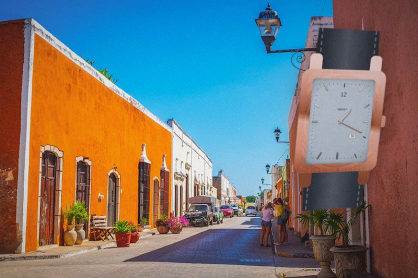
1.19
